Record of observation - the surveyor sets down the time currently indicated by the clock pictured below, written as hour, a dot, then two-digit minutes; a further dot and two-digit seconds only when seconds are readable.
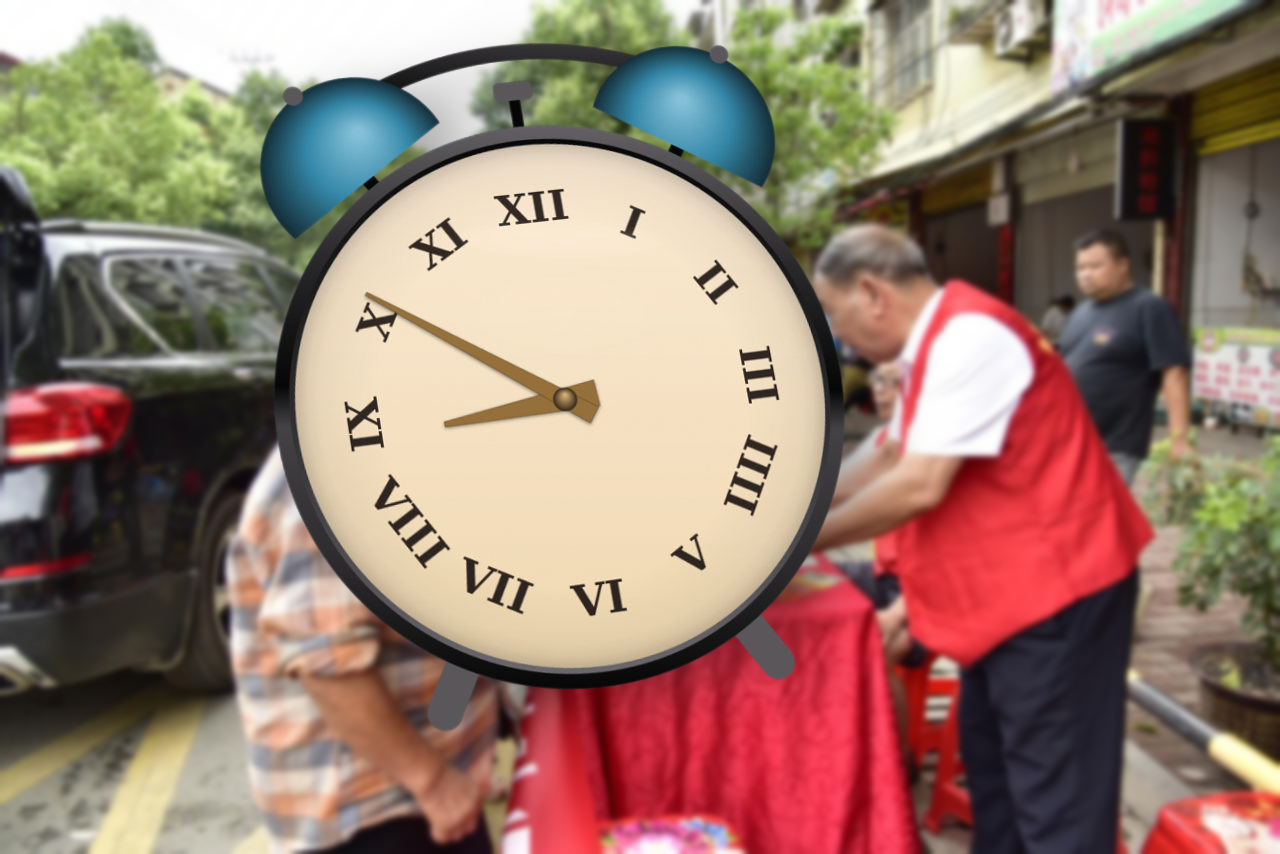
8.51
